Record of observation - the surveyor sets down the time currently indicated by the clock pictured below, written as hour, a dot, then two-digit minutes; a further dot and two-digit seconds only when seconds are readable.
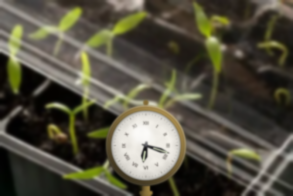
6.18
